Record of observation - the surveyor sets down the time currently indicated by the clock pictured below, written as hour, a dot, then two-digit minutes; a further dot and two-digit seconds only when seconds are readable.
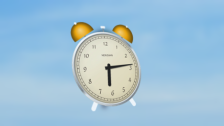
6.14
